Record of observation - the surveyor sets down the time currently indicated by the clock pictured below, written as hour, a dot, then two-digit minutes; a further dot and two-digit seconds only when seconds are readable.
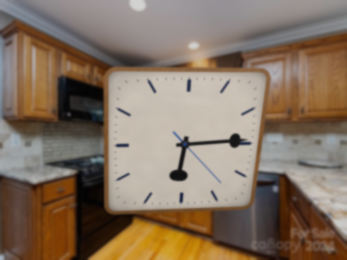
6.14.23
